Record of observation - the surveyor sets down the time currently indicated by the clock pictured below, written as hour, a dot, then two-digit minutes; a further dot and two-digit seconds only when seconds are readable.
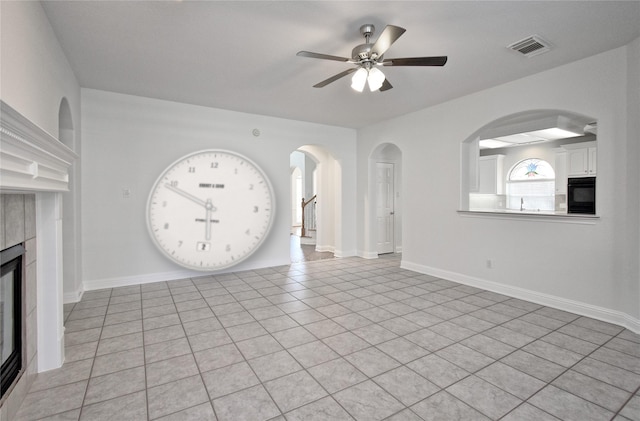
5.49
